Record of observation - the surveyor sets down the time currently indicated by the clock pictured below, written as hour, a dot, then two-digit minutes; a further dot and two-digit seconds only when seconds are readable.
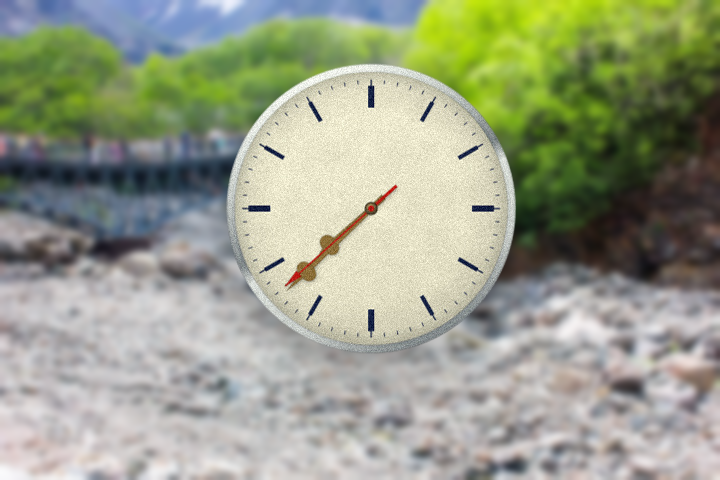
7.37.38
